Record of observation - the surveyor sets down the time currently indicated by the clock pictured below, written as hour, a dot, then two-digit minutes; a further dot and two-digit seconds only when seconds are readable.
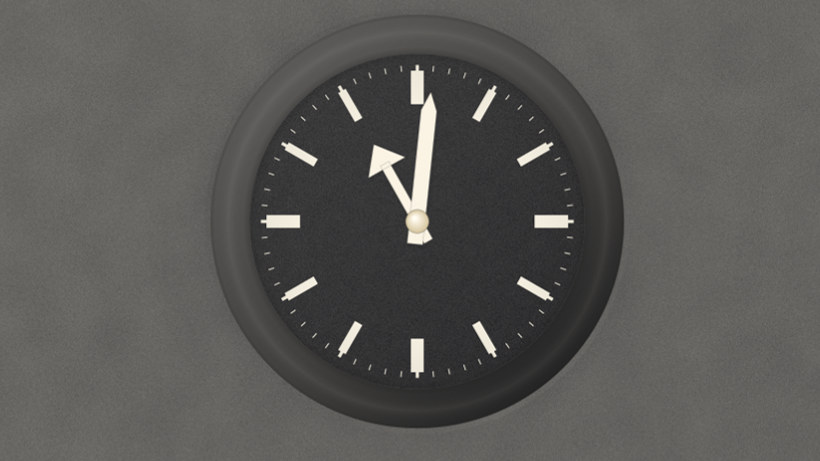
11.01
